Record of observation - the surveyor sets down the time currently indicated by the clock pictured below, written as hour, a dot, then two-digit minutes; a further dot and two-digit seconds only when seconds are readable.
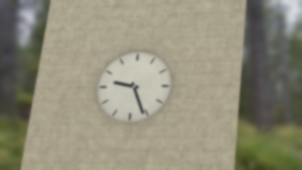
9.26
